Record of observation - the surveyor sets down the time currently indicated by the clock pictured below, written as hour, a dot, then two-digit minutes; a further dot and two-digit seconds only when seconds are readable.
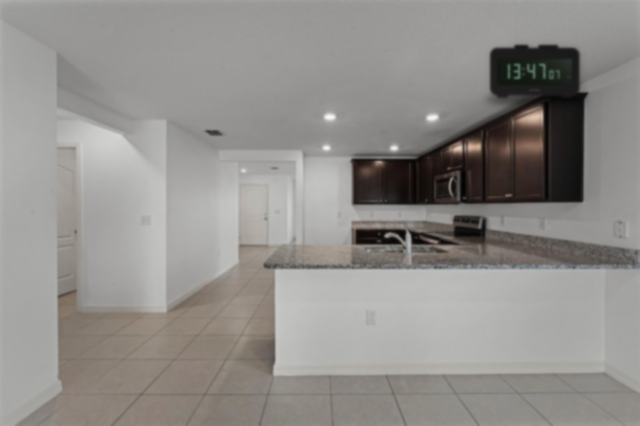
13.47
